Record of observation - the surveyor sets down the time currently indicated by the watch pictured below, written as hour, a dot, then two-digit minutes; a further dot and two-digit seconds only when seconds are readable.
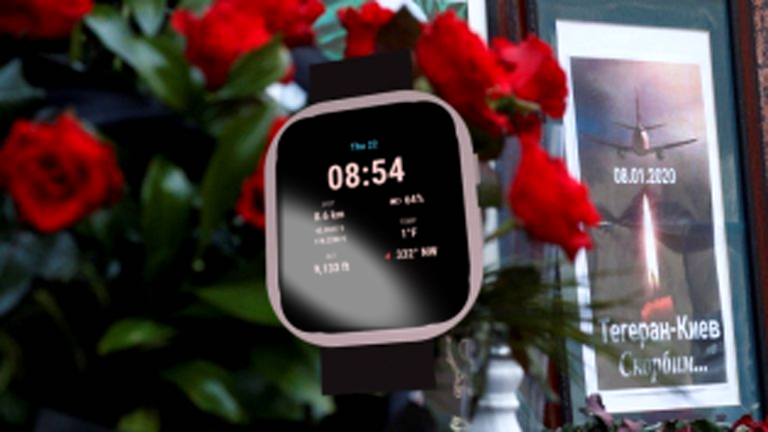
8.54
